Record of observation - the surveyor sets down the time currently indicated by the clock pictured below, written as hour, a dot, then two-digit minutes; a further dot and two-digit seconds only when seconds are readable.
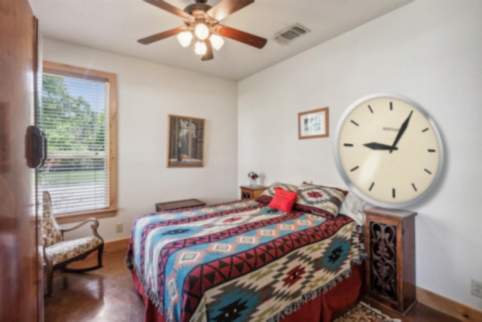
9.05
